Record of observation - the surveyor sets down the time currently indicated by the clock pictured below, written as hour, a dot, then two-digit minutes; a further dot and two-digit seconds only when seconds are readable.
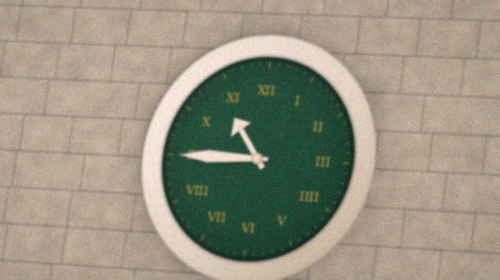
10.45
